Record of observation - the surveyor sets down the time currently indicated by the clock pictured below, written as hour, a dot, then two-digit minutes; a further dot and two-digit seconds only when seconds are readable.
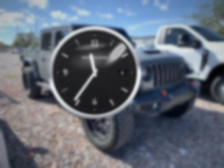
11.36
